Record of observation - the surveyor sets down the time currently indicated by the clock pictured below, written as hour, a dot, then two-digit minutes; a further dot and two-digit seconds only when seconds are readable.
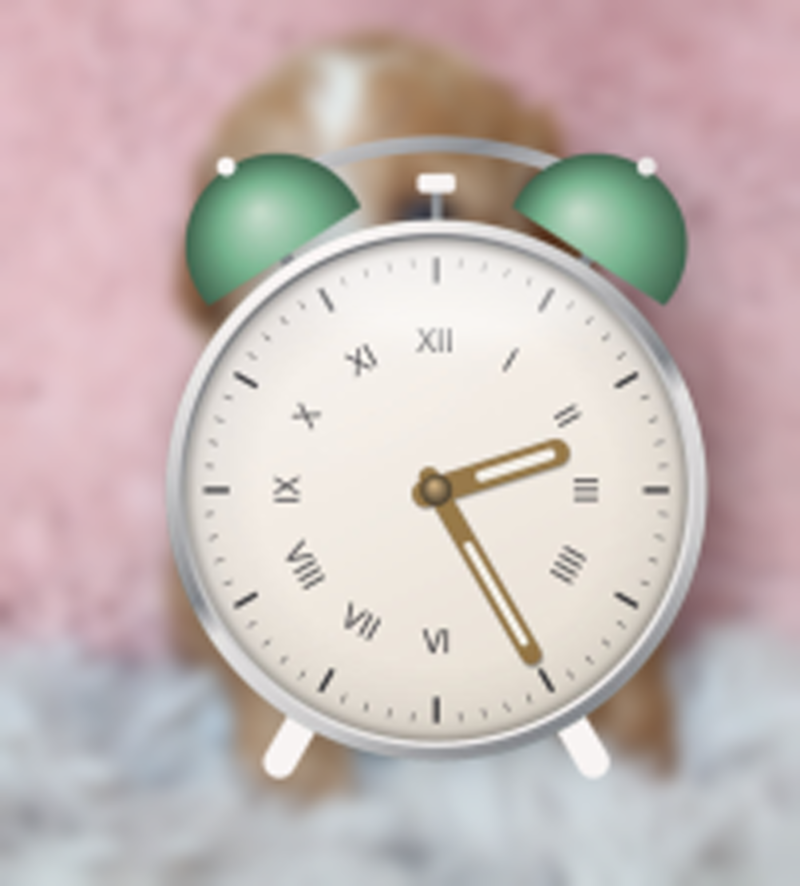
2.25
